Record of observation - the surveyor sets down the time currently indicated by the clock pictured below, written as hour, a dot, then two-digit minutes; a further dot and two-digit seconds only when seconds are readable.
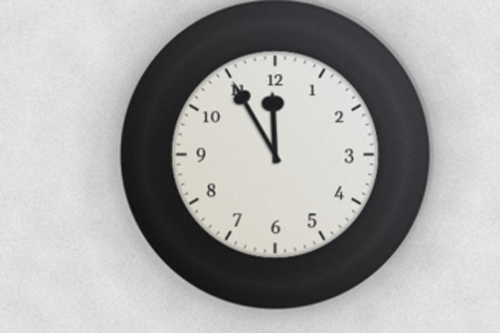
11.55
